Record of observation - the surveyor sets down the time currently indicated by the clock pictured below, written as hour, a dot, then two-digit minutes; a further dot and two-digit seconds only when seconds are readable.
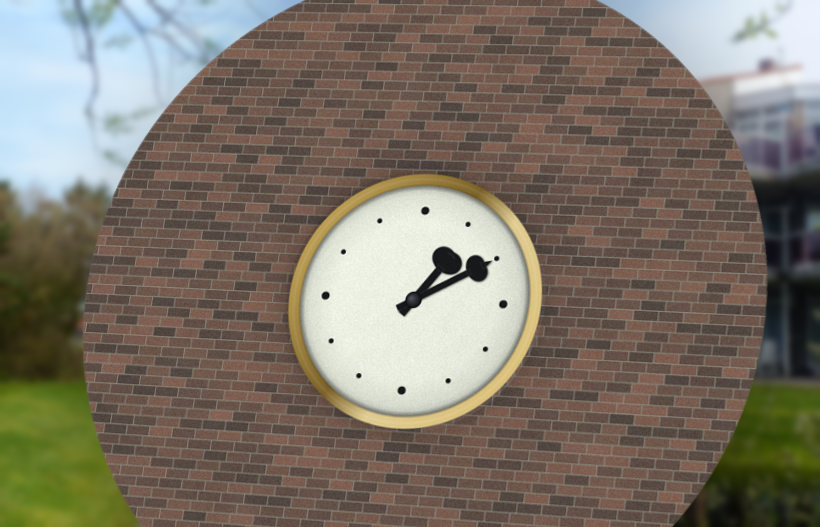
1.10
